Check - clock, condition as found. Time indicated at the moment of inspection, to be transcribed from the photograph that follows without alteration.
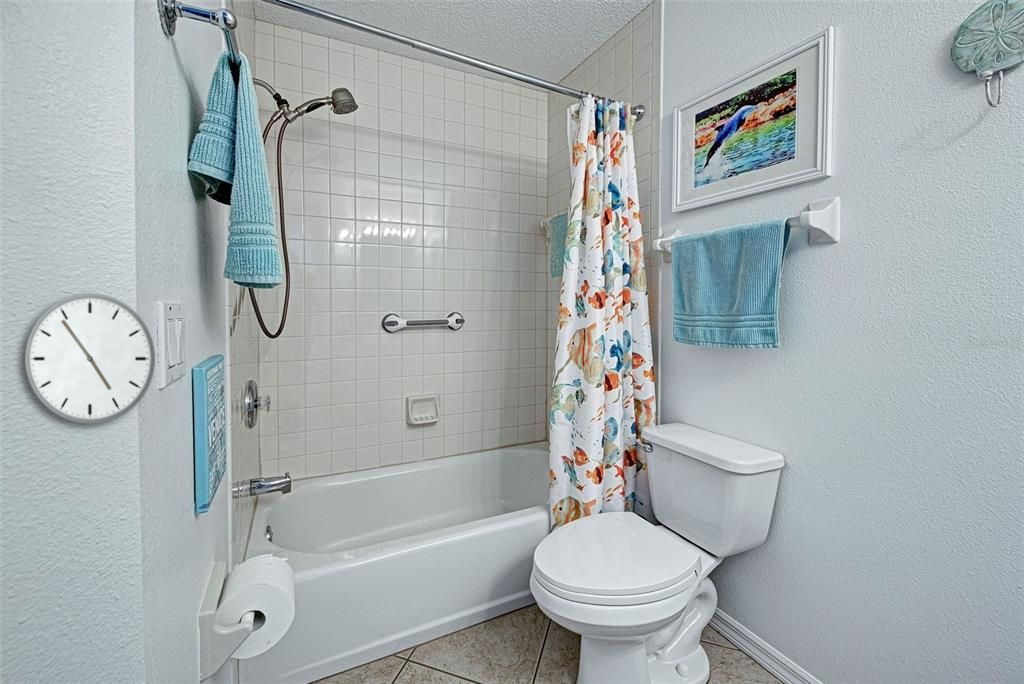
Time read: 4:54
